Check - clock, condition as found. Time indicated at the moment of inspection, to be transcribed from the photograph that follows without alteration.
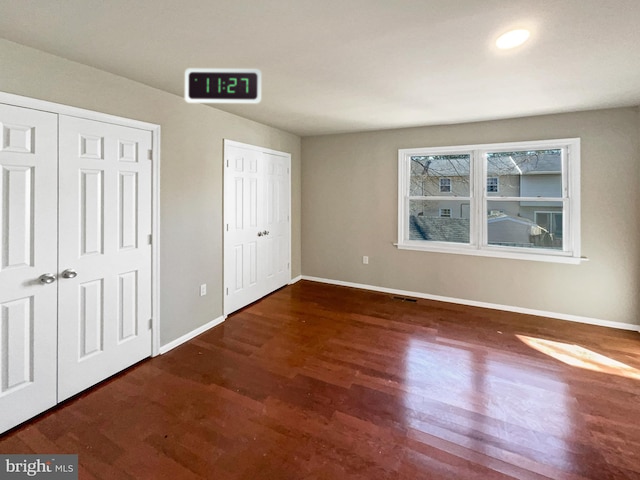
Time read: 11:27
